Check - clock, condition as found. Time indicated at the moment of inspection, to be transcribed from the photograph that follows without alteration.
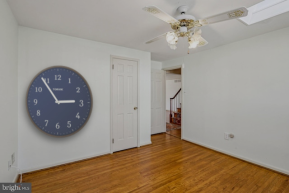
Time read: 2:54
